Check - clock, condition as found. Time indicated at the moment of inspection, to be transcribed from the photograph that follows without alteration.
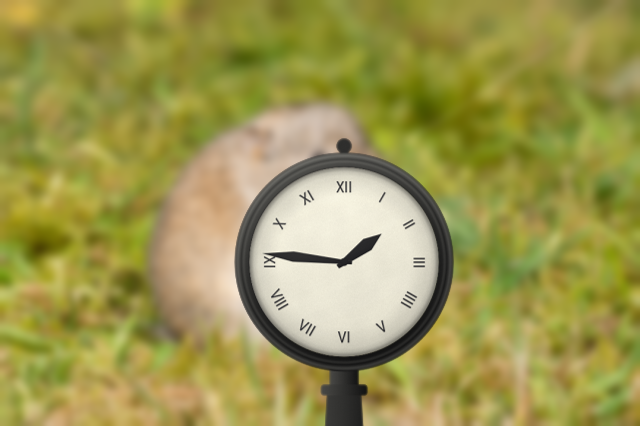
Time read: 1:46
